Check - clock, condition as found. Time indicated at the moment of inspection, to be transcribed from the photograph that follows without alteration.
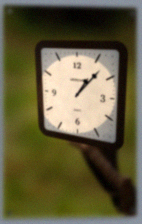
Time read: 1:07
